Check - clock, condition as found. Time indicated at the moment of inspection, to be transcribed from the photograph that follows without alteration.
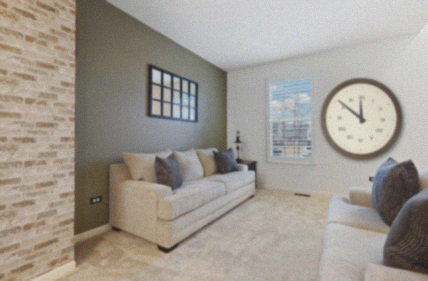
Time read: 11:51
